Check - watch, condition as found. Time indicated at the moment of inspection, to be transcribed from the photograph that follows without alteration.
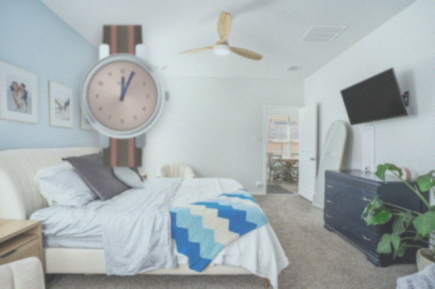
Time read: 12:04
